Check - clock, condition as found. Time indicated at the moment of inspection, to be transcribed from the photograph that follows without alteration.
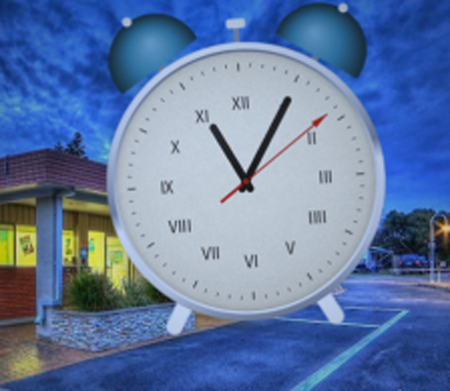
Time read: 11:05:09
